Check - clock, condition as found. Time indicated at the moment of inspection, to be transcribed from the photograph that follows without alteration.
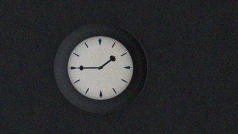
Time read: 1:45
